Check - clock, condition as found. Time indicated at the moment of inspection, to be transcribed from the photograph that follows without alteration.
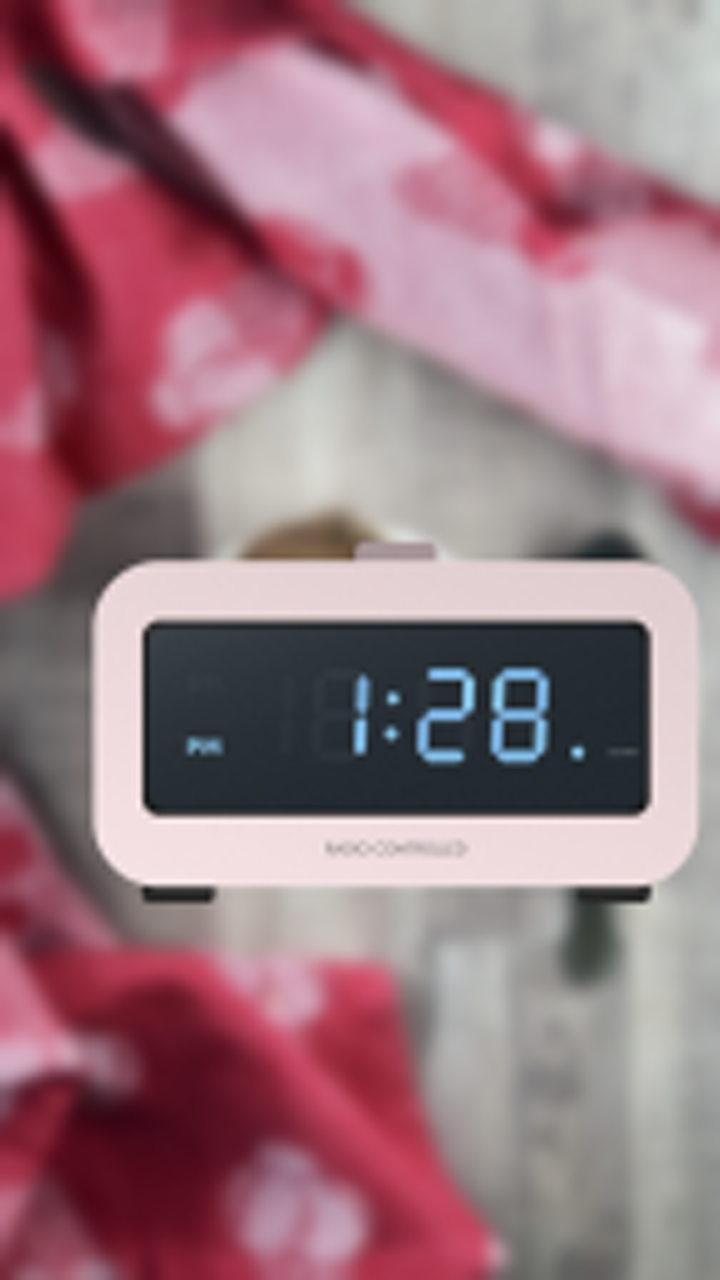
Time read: 1:28
